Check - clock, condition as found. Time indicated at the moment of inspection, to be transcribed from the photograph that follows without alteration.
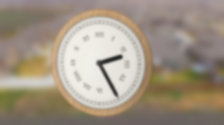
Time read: 2:25
